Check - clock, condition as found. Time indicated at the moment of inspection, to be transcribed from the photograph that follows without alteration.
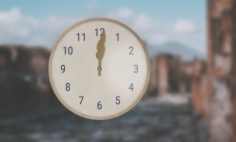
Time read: 12:01
